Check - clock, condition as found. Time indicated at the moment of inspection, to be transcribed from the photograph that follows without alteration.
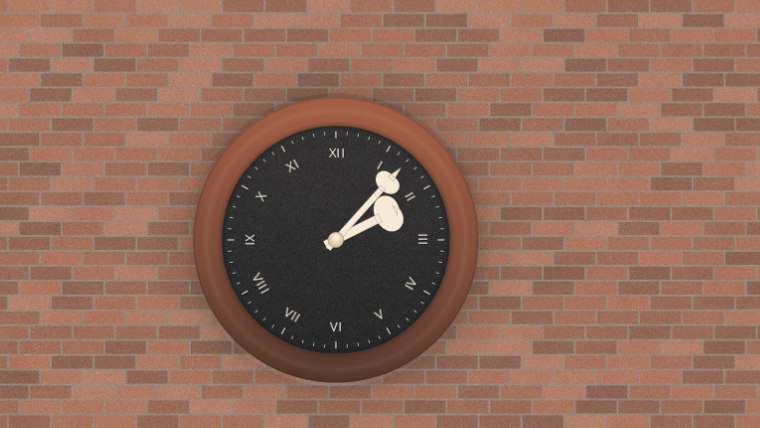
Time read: 2:07
